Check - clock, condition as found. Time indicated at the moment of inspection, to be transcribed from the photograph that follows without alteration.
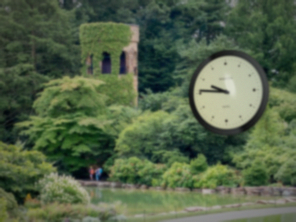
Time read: 9:46
